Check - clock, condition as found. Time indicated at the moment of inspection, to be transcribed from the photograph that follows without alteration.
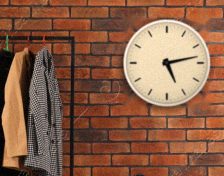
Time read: 5:13
